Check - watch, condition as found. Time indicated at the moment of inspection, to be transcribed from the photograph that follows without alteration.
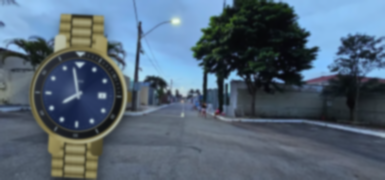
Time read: 7:58
